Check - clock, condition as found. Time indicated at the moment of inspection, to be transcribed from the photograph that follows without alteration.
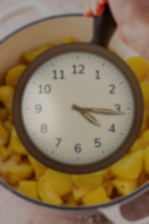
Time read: 4:16
